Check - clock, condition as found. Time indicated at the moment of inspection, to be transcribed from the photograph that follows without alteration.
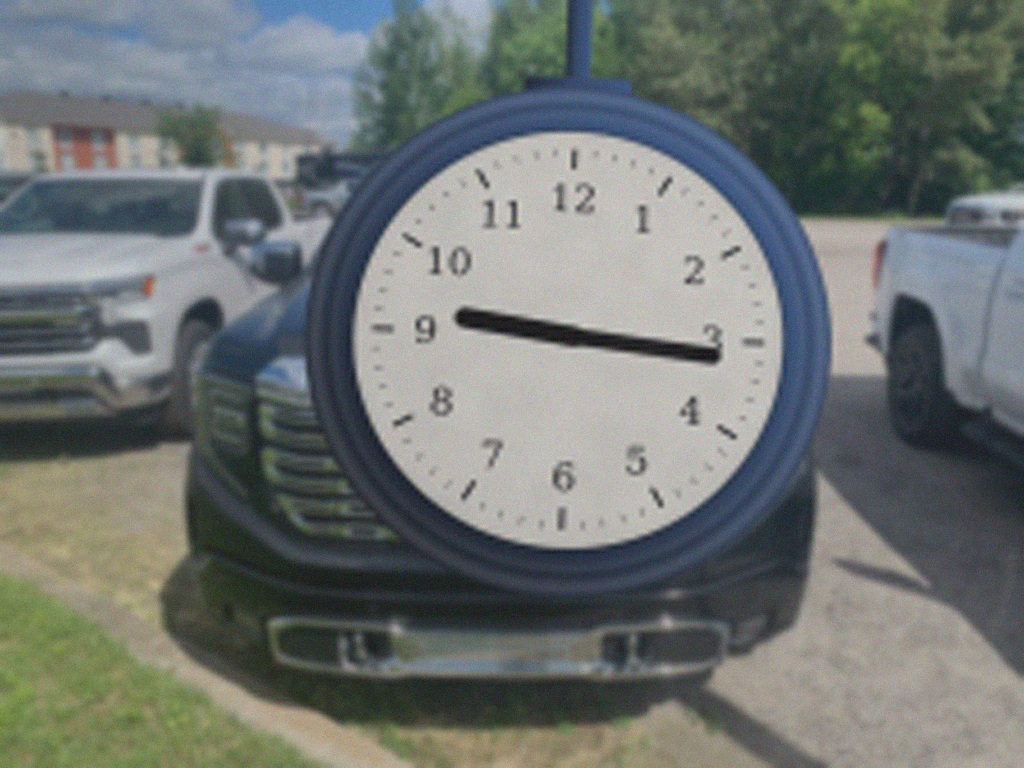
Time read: 9:16
